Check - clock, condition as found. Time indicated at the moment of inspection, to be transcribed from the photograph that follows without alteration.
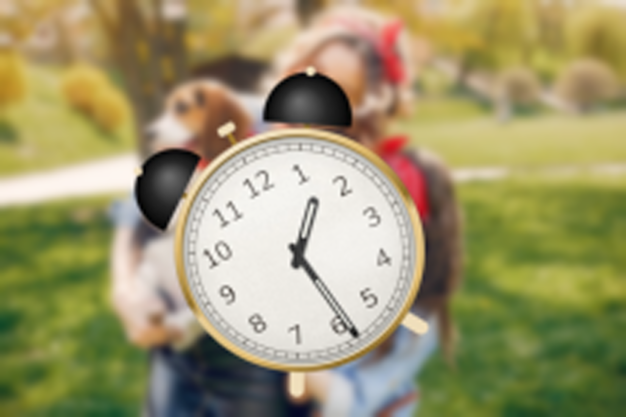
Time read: 1:29
